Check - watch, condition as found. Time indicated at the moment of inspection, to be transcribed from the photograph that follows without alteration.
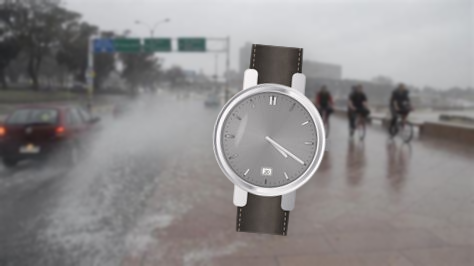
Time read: 4:20
